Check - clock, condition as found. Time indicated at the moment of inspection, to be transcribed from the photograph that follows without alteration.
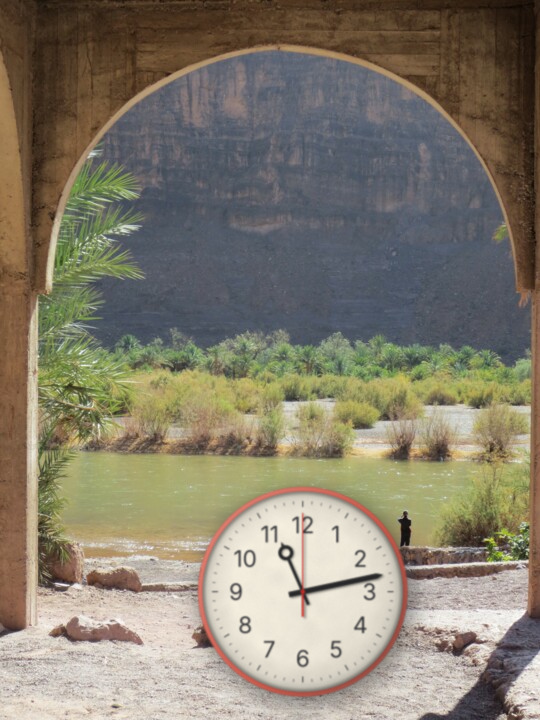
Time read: 11:13:00
